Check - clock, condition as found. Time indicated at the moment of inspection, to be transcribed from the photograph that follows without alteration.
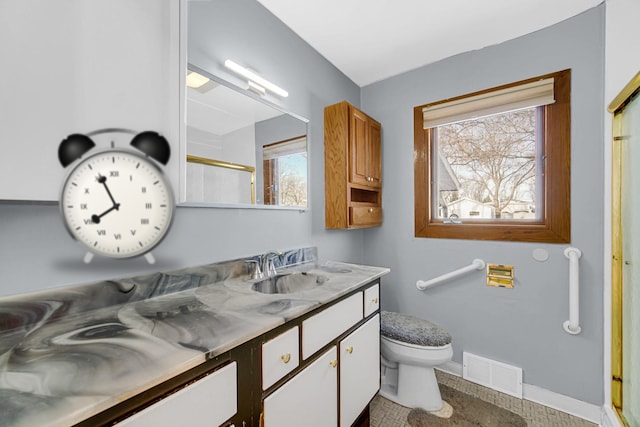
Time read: 7:56
